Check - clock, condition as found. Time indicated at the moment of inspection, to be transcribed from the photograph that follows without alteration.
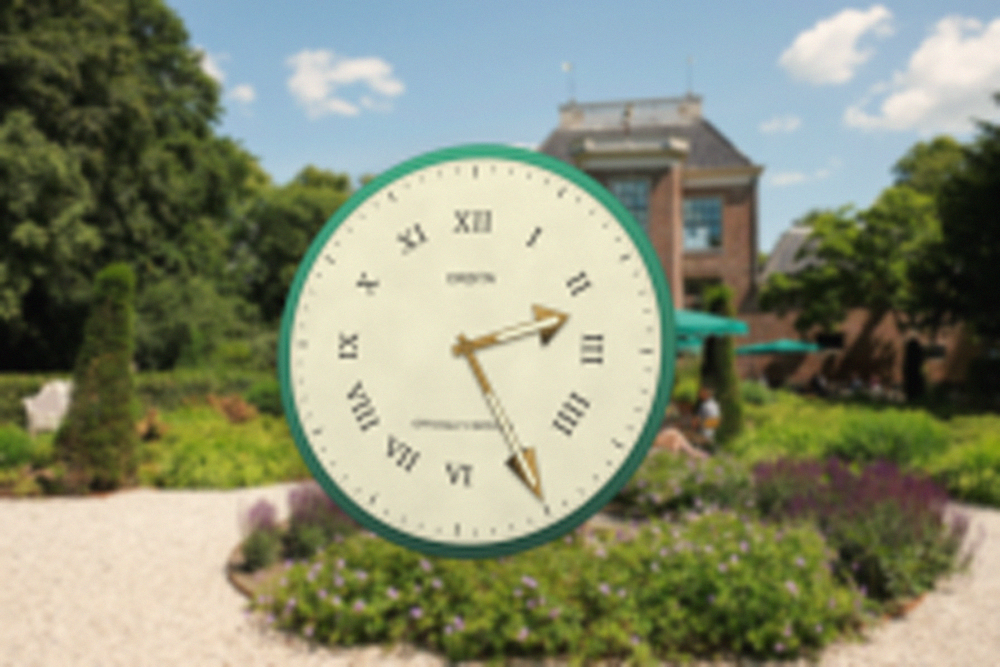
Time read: 2:25
